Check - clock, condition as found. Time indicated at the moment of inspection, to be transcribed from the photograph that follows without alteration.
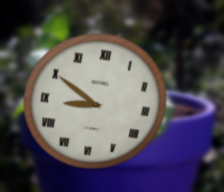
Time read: 8:50
